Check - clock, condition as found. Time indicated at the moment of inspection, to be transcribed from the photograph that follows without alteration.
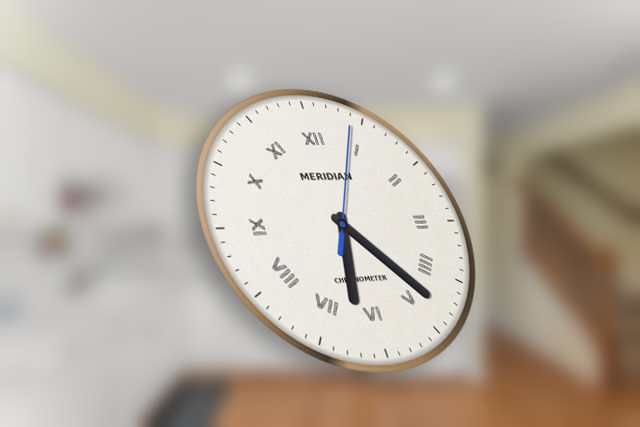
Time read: 6:23:04
